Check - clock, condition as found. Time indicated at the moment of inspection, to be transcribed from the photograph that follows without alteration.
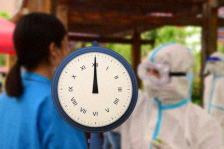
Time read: 12:00
